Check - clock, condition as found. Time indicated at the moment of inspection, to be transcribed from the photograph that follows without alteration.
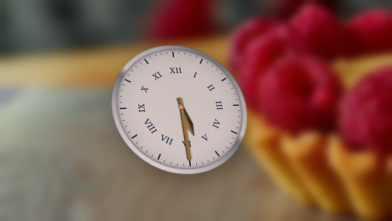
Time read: 5:30
